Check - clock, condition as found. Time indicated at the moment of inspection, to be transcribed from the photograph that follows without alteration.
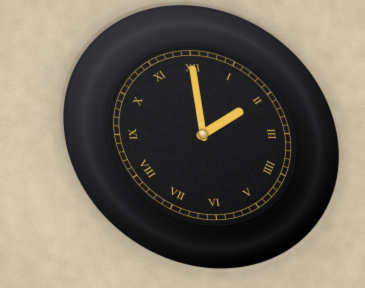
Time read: 2:00
